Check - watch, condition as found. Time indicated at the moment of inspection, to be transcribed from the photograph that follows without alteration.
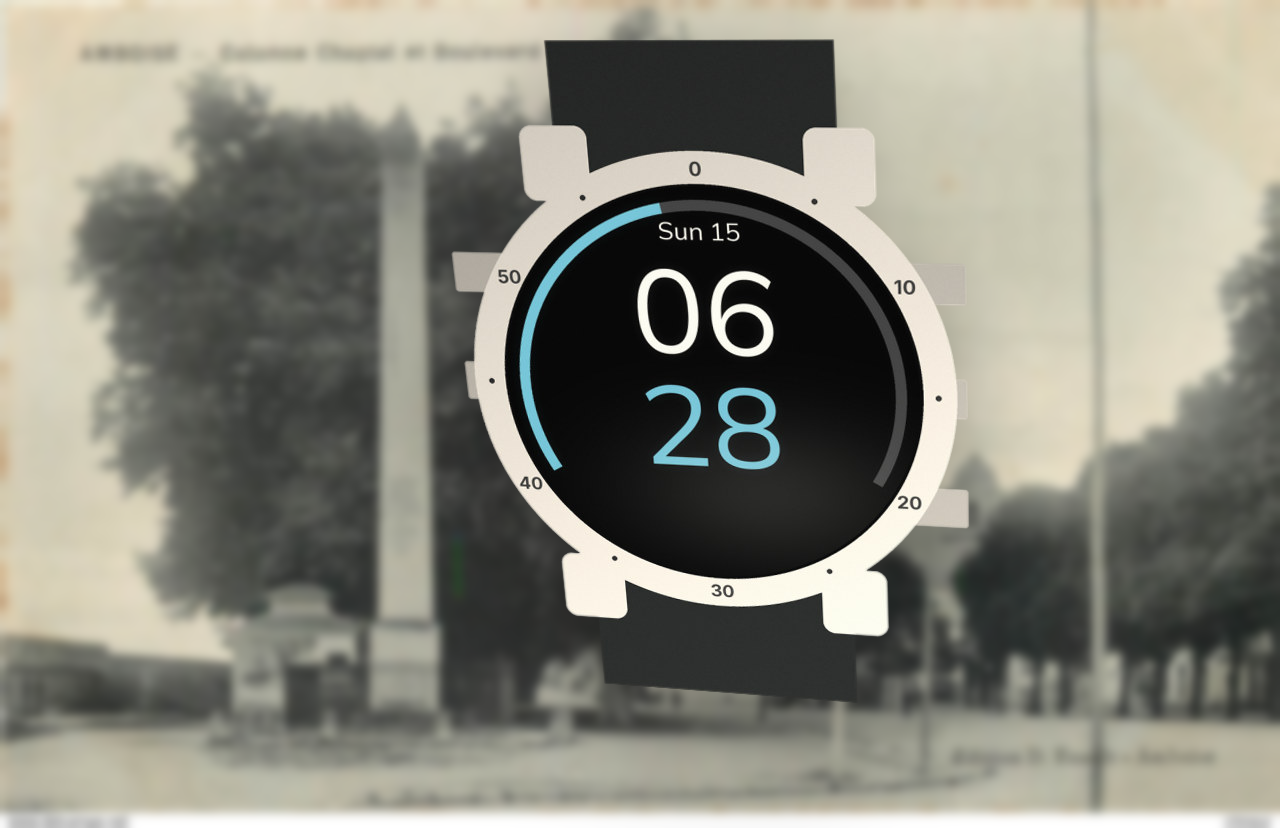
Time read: 6:28
